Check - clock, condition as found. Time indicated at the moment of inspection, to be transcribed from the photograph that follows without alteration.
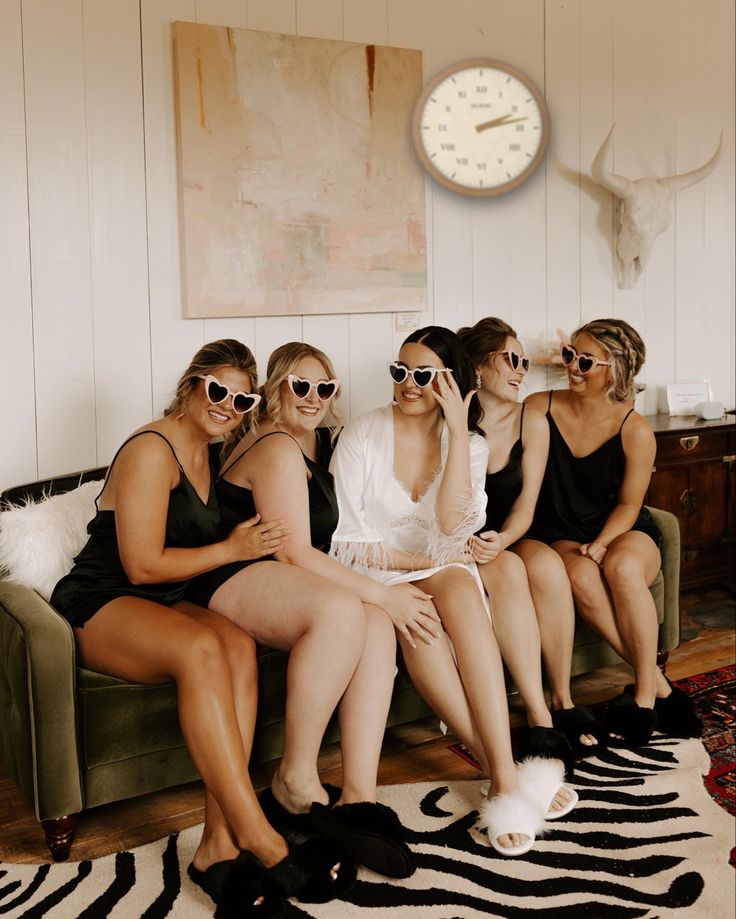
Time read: 2:13
